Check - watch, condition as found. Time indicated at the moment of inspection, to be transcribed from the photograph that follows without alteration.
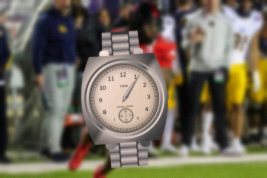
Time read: 1:06
